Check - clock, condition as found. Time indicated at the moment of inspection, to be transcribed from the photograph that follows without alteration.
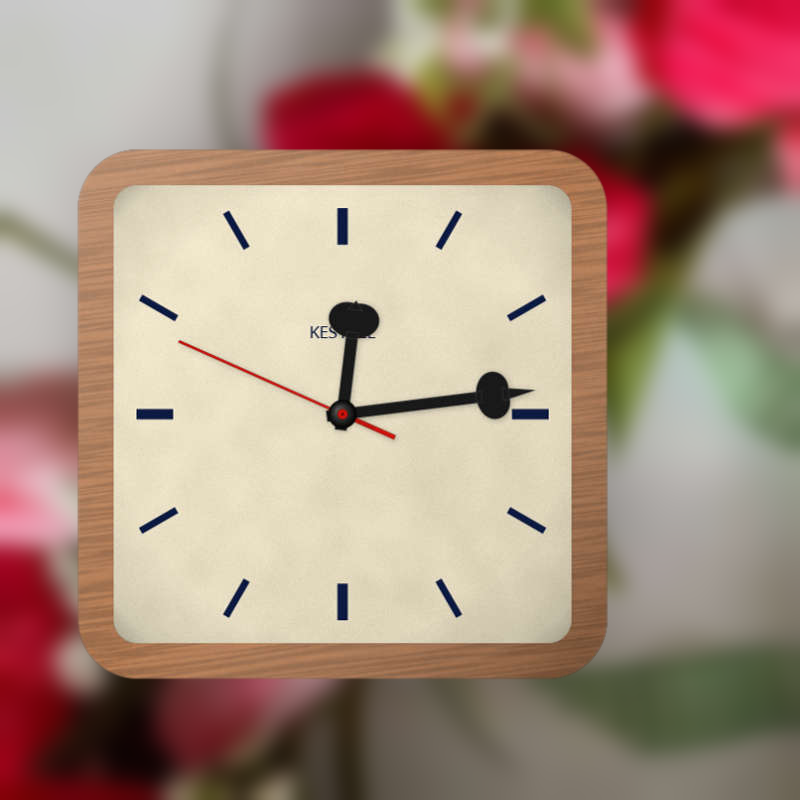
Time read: 12:13:49
